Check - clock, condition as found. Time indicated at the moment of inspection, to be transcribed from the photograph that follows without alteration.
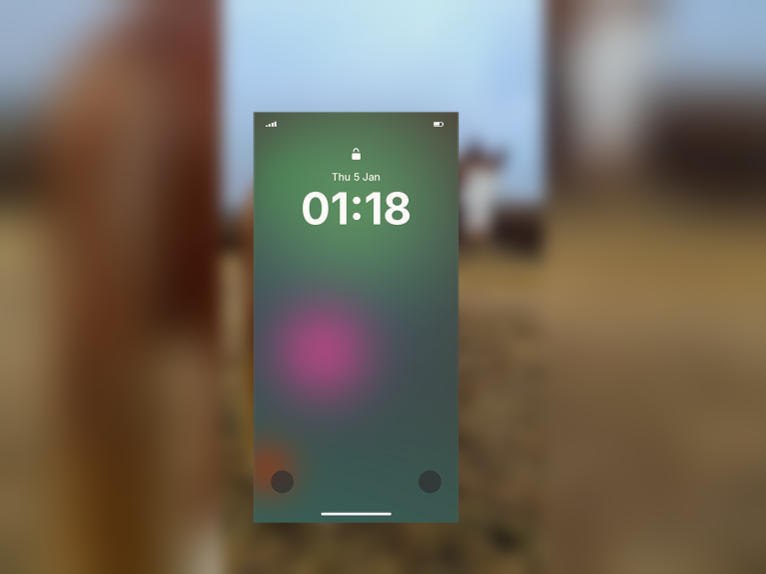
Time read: 1:18
